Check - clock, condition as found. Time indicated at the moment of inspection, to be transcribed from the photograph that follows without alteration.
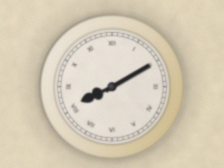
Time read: 8:10
